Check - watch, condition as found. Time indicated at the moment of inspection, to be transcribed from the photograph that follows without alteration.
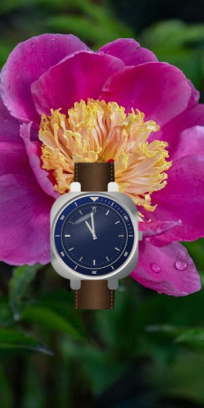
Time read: 10:59
